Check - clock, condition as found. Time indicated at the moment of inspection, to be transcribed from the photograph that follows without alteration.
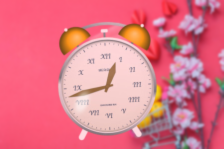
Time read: 12:43
